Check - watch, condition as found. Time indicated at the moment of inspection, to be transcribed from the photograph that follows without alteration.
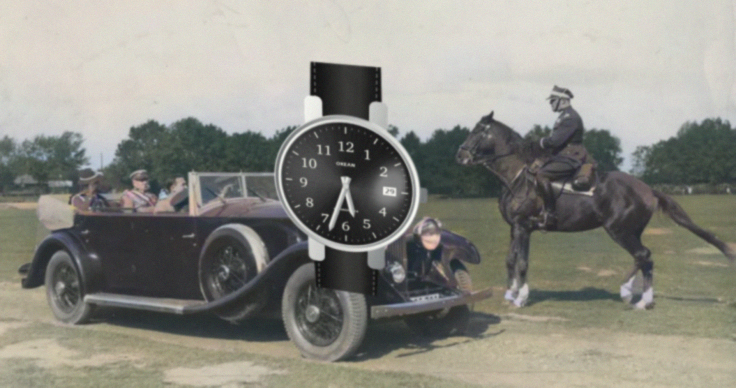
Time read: 5:33
